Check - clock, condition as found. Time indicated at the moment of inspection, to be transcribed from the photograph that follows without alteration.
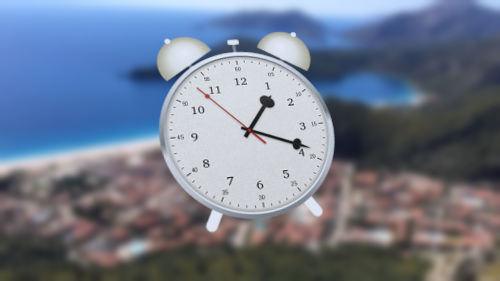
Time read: 1:18:53
